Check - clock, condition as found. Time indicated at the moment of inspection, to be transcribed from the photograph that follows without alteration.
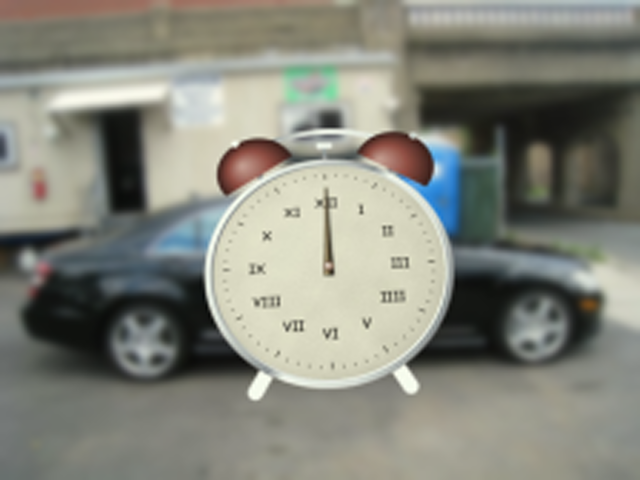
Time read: 12:00
